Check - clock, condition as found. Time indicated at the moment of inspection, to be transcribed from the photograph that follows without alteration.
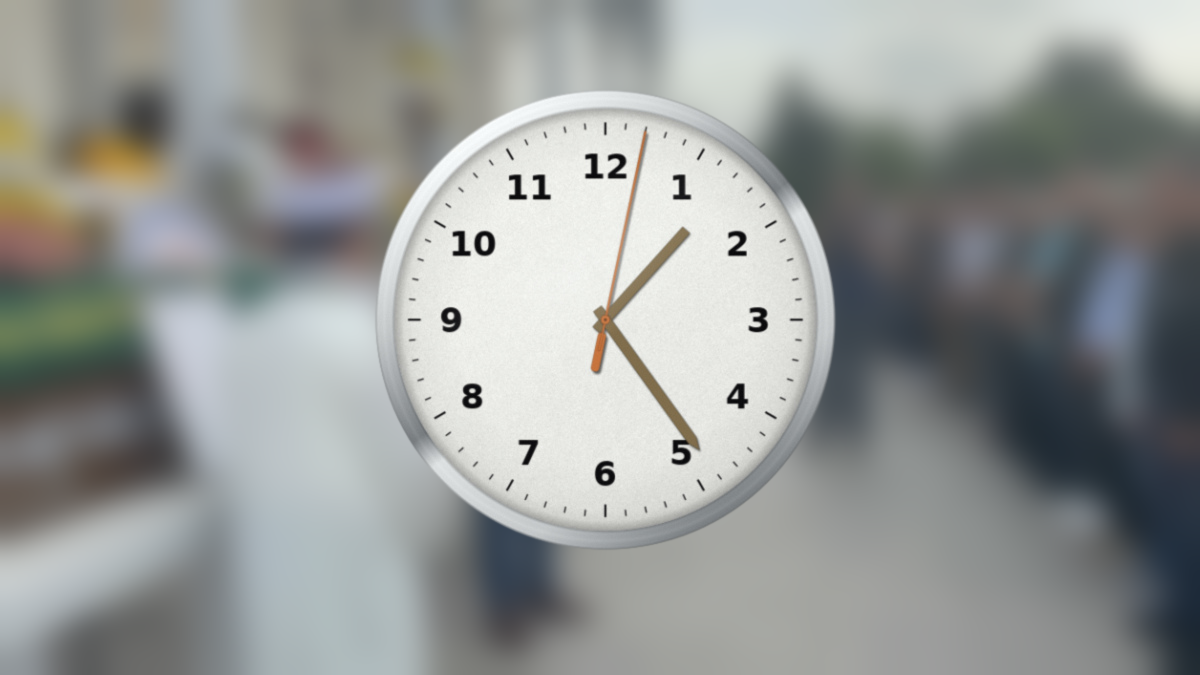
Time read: 1:24:02
